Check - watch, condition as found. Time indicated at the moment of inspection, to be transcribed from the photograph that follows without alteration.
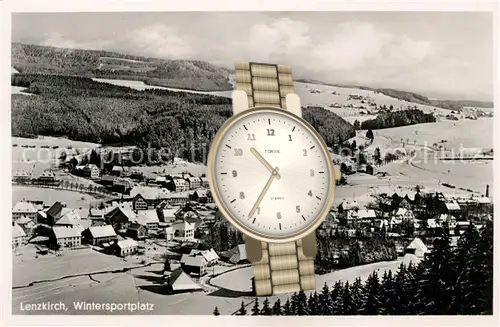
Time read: 10:36
